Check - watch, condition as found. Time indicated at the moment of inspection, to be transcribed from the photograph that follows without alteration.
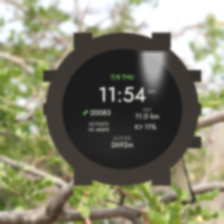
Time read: 11:54
